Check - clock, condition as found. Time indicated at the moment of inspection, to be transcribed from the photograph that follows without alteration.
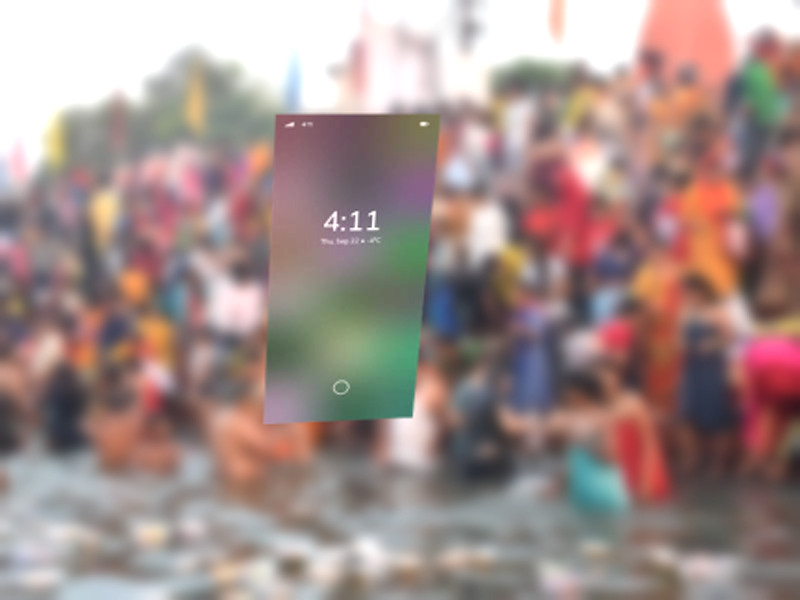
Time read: 4:11
